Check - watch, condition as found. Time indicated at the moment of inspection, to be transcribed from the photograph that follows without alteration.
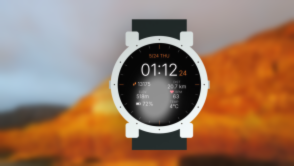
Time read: 1:12
